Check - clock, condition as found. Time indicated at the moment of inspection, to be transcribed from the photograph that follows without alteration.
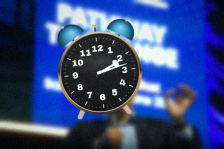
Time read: 2:13
